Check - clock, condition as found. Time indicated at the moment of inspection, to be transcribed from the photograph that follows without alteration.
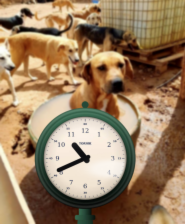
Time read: 10:41
